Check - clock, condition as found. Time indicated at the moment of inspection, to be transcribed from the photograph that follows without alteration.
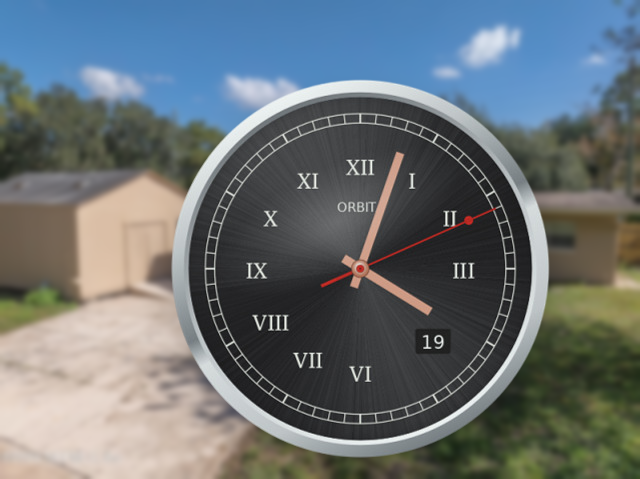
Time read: 4:03:11
